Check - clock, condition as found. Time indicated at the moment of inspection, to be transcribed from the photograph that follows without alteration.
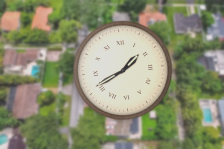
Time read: 1:41
